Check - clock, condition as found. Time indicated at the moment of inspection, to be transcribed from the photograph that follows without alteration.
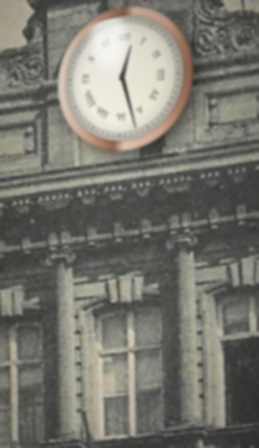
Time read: 12:27
